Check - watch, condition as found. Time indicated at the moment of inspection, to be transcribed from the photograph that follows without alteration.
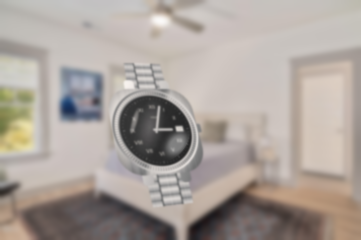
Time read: 3:03
